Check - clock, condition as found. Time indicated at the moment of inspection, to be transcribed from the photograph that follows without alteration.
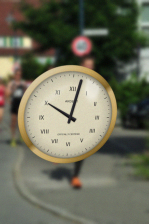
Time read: 10:02
